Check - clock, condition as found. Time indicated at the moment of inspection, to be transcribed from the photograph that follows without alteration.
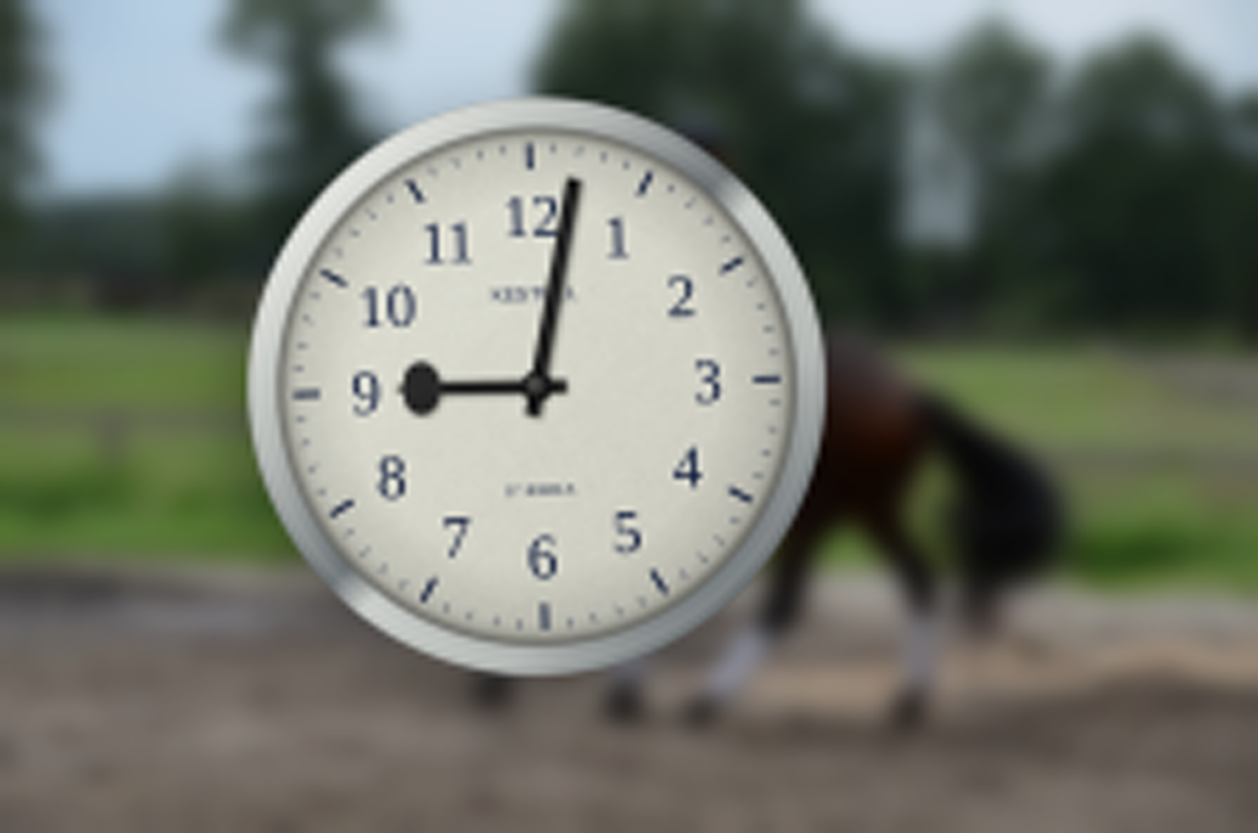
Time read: 9:02
